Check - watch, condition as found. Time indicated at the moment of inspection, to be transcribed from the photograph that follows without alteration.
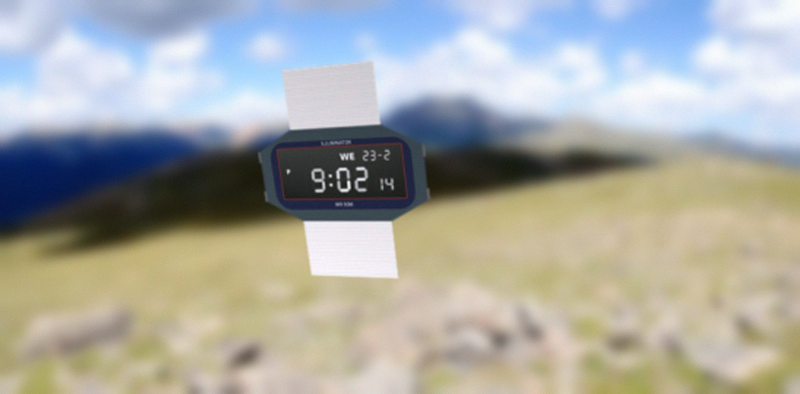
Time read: 9:02:14
